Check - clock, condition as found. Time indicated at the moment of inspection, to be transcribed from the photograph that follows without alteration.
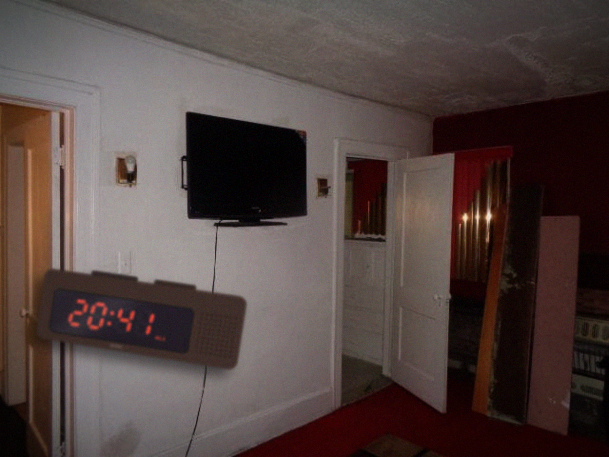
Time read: 20:41
